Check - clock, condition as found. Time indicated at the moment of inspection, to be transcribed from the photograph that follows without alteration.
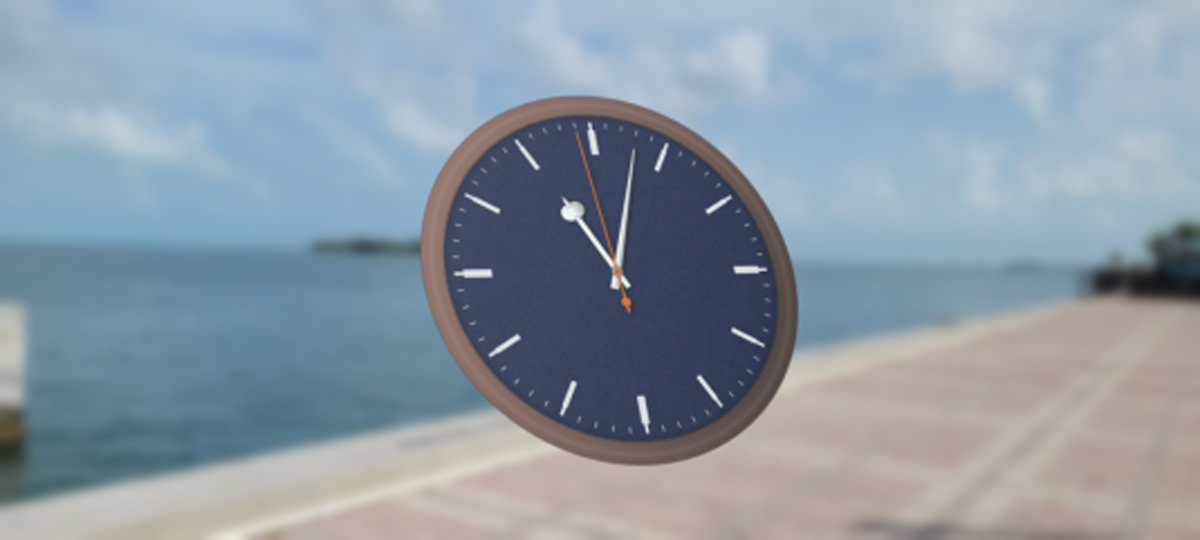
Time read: 11:02:59
